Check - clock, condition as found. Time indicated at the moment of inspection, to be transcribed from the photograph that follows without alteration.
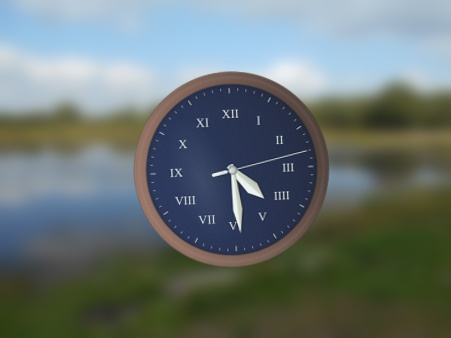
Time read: 4:29:13
